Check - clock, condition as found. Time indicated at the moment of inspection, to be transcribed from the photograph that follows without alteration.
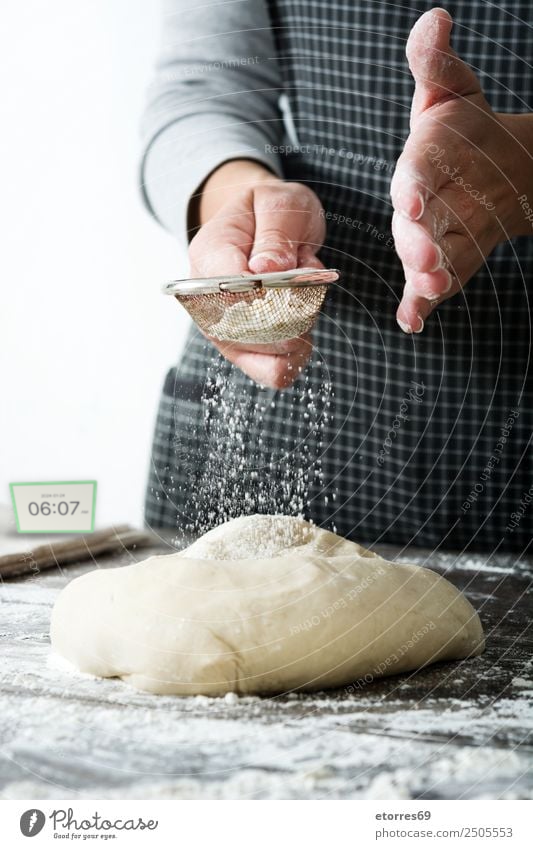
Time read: 6:07
